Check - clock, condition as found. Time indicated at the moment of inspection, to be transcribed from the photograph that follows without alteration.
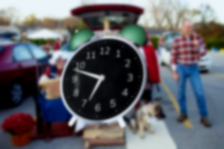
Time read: 6:48
